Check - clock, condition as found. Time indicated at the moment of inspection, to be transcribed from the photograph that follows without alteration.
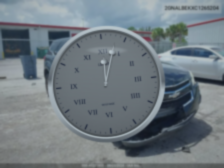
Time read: 12:03
